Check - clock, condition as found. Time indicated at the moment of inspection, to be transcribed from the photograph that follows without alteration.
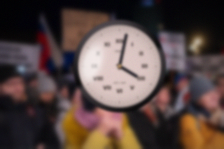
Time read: 4:02
